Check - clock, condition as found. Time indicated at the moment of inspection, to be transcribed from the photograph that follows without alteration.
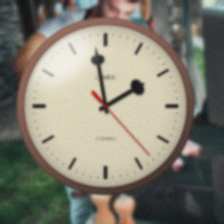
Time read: 1:58:23
